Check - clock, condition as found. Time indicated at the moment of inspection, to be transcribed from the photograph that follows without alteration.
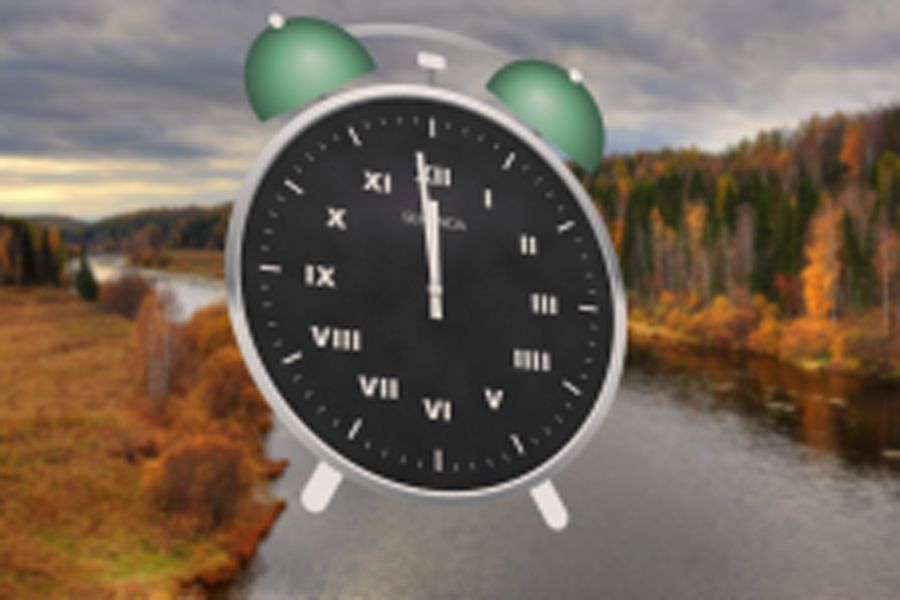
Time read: 11:59
